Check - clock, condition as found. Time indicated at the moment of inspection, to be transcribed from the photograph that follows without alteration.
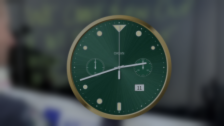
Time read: 2:42
